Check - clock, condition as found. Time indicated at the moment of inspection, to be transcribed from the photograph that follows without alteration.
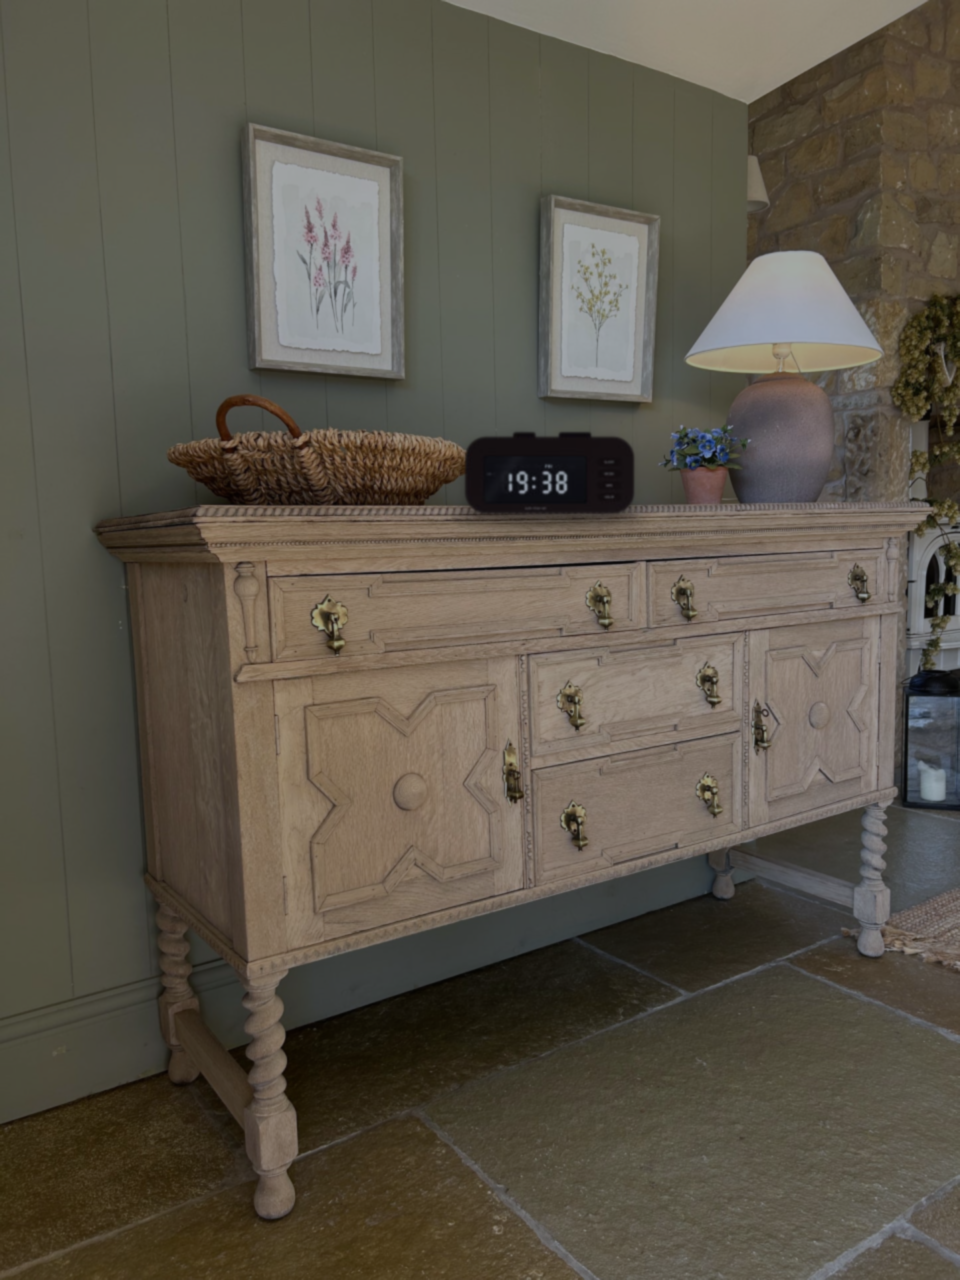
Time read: 19:38
